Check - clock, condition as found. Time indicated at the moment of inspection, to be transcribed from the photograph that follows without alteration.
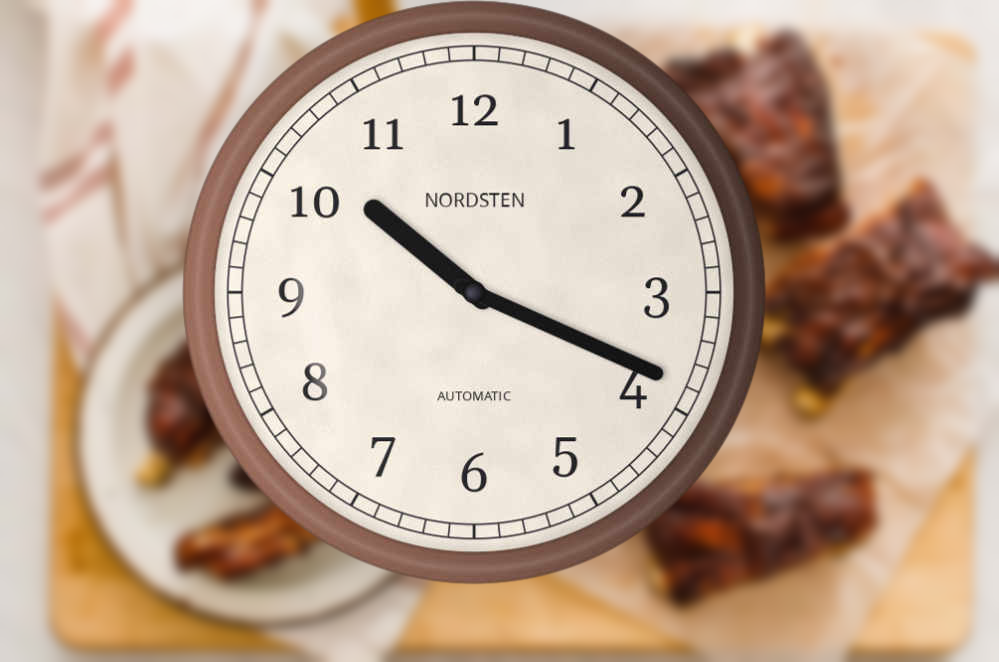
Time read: 10:19
